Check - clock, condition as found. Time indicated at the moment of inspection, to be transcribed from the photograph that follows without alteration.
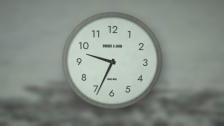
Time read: 9:34
